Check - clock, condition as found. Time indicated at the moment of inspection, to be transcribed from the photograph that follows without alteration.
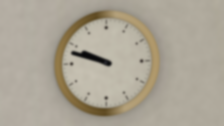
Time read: 9:48
